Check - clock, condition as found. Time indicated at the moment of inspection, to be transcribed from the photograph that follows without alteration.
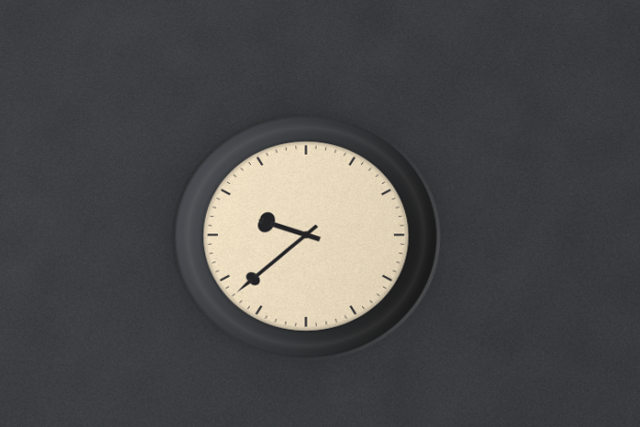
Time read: 9:38
